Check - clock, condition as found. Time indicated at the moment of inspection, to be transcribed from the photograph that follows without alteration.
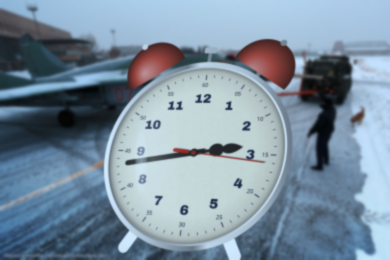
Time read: 2:43:16
